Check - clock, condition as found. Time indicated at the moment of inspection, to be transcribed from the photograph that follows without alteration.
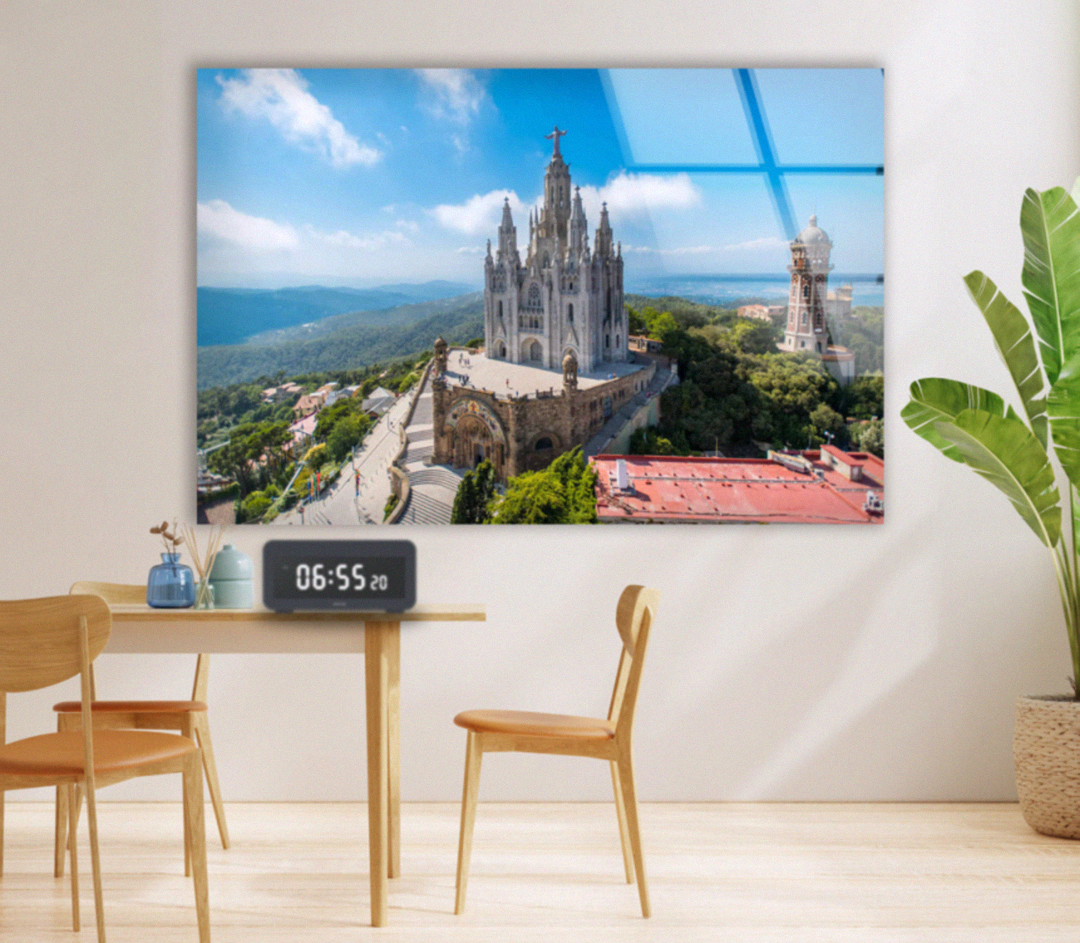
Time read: 6:55:20
